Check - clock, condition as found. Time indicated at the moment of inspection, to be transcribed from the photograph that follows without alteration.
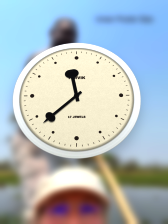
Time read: 11:38
